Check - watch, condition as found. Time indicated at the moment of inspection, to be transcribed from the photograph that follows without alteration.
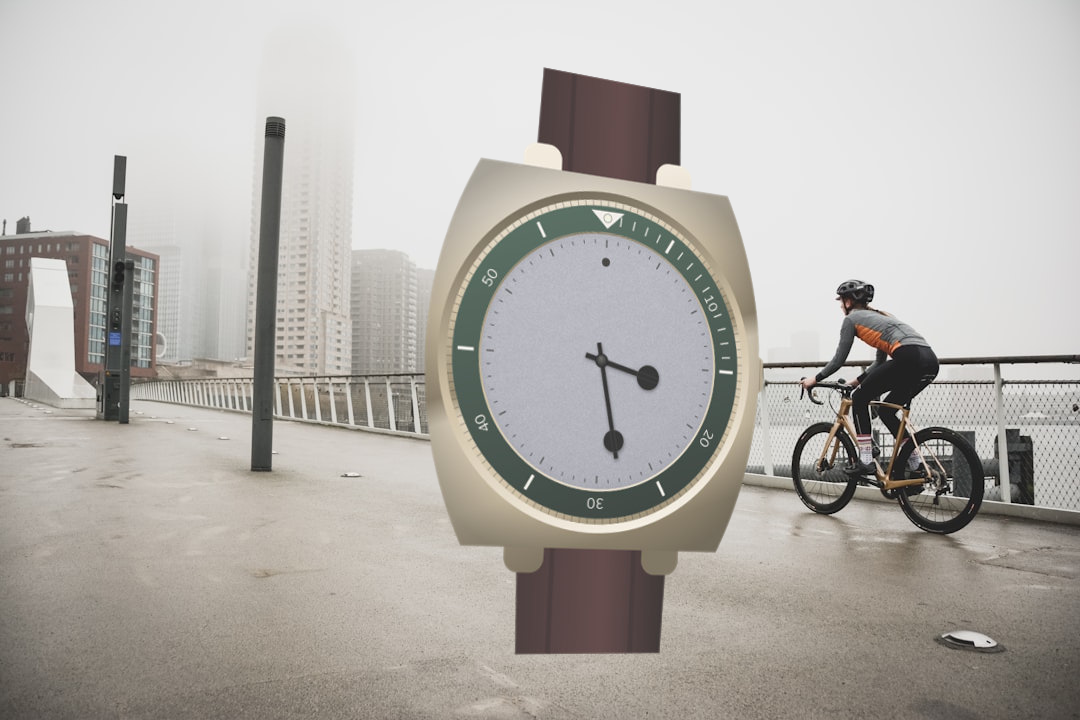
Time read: 3:28
